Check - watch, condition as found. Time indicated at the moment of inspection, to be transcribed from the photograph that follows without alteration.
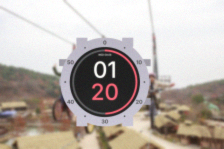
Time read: 1:20
